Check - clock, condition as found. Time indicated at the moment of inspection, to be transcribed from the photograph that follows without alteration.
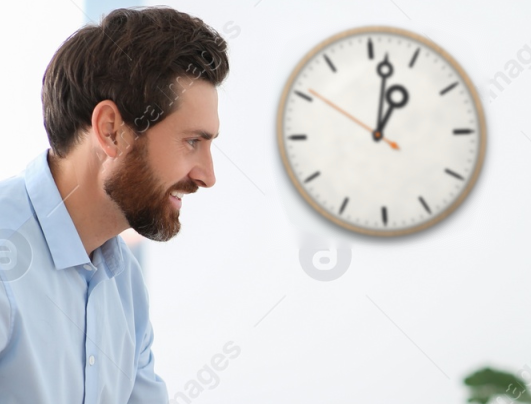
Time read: 1:01:51
